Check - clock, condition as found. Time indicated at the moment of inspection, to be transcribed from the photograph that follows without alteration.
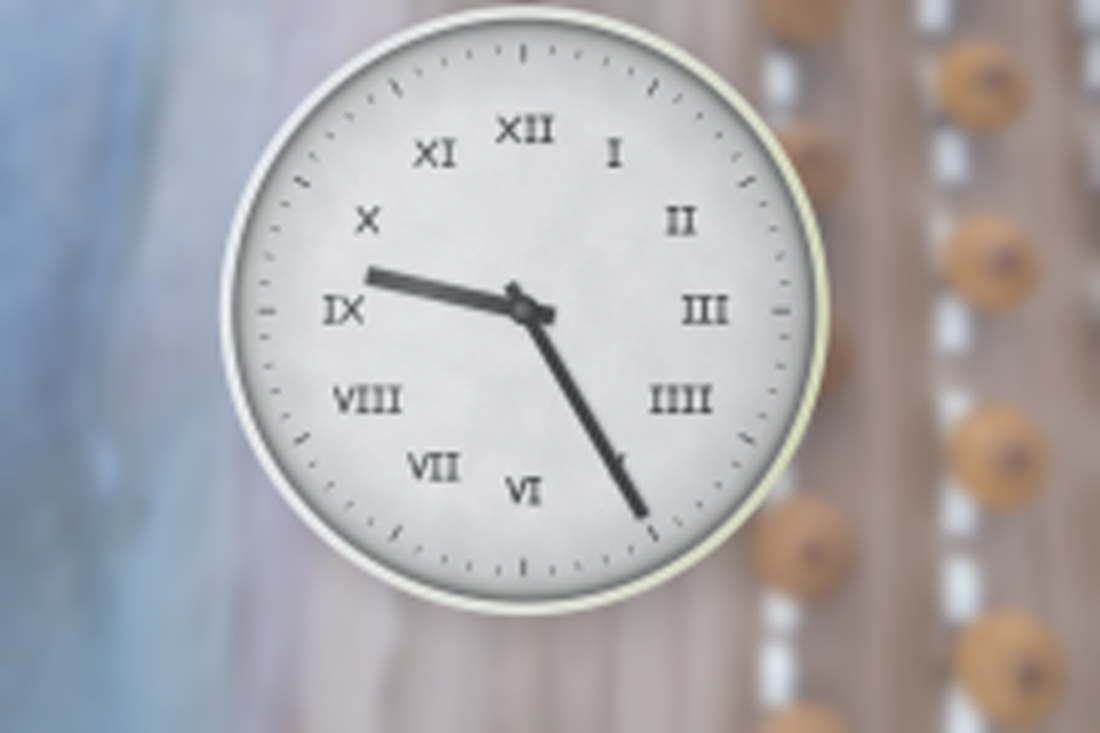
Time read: 9:25
